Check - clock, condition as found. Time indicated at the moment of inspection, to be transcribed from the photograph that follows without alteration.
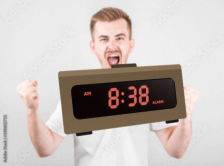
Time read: 8:38
